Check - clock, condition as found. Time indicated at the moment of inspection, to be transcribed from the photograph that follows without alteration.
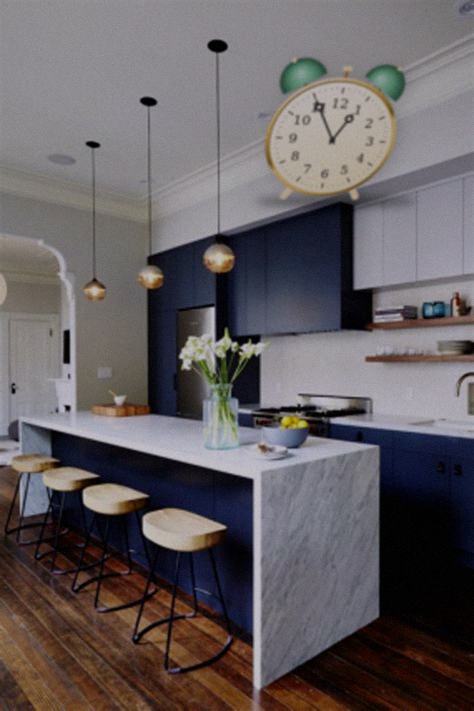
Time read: 12:55
